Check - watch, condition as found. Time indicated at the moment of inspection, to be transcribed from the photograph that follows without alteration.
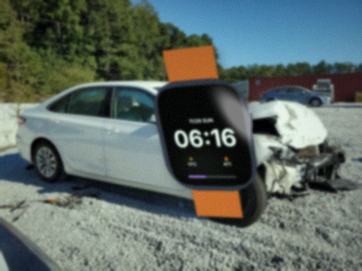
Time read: 6:16
